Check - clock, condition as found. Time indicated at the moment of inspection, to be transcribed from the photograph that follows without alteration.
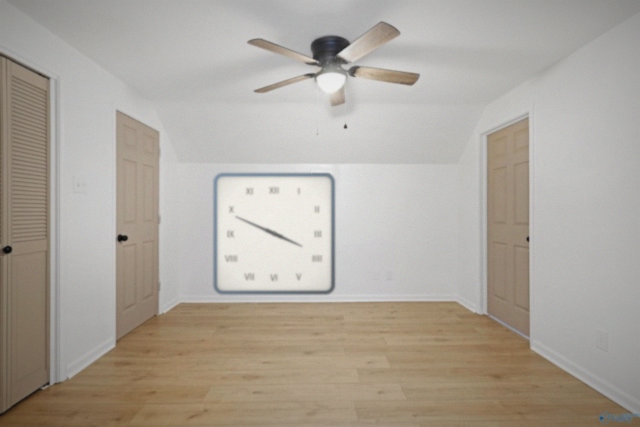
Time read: 3:49
